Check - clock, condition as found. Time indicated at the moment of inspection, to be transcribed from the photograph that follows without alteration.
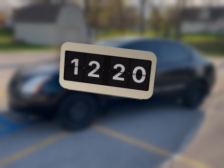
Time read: 12:20
